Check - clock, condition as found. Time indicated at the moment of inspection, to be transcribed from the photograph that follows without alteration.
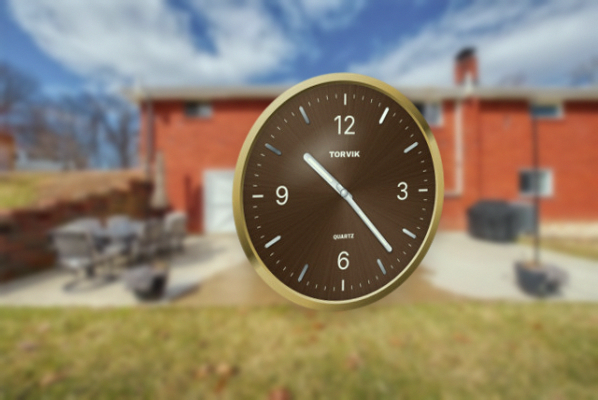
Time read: 10:23
